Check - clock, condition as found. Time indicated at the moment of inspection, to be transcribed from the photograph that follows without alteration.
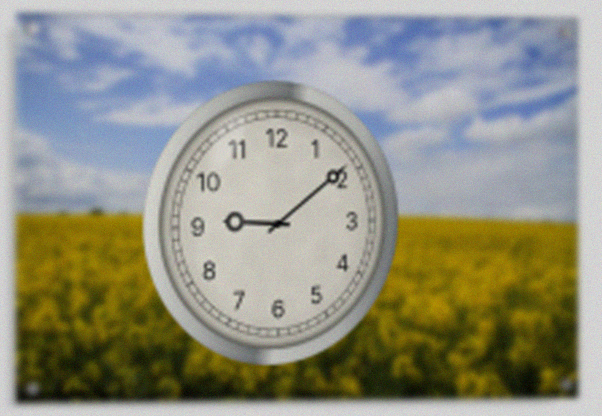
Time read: 9:09
